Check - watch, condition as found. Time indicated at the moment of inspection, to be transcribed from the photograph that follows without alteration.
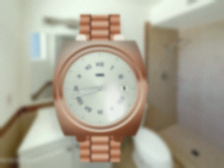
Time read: 8:42
